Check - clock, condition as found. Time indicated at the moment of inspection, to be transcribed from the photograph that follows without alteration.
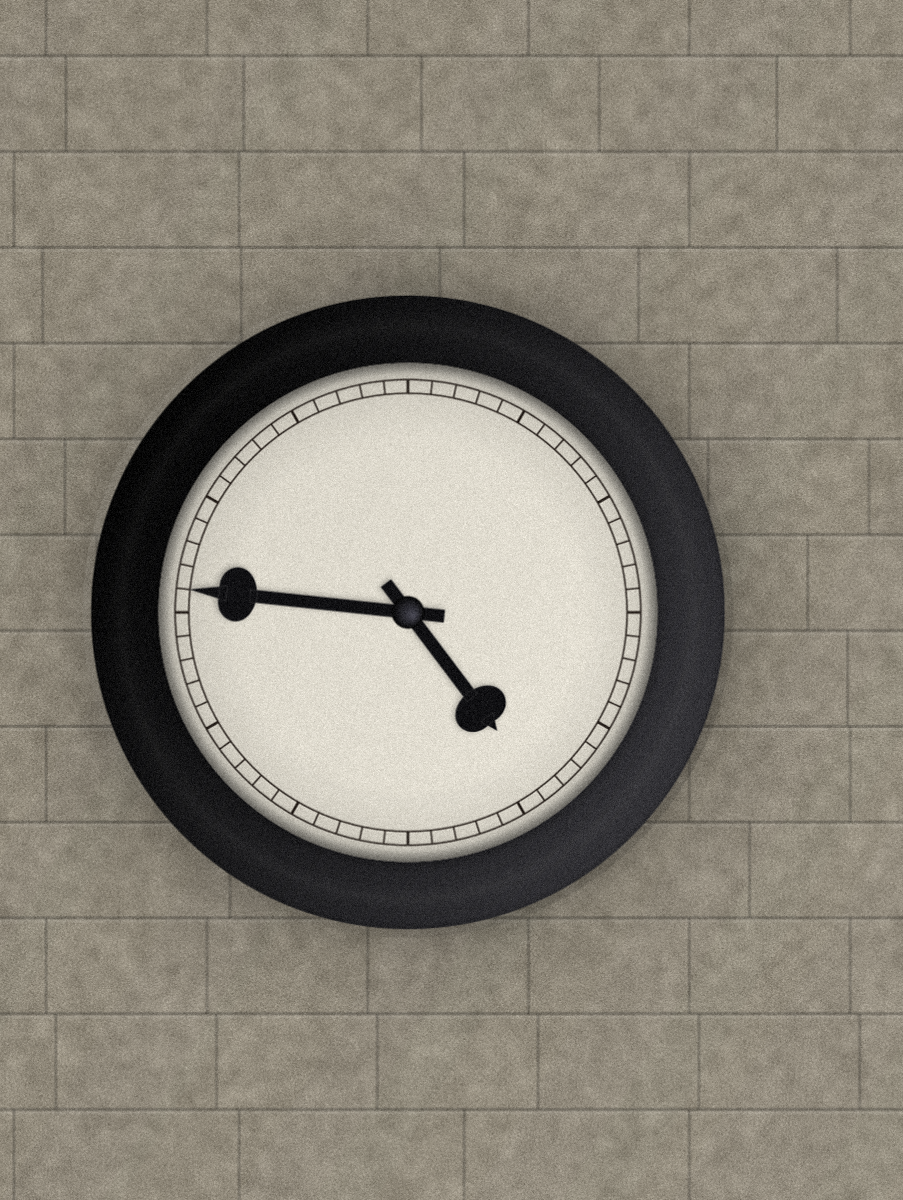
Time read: 4:46
